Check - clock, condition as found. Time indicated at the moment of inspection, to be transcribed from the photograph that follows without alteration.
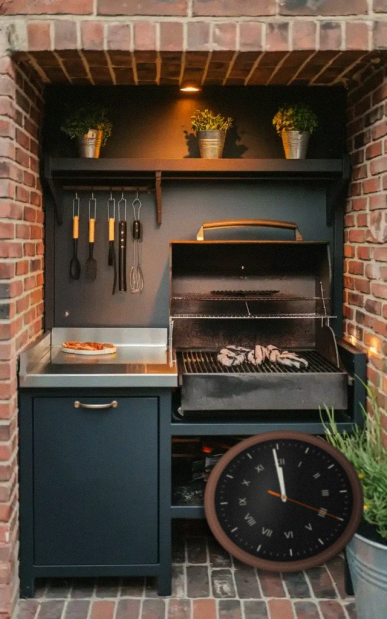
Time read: 11:59:20
